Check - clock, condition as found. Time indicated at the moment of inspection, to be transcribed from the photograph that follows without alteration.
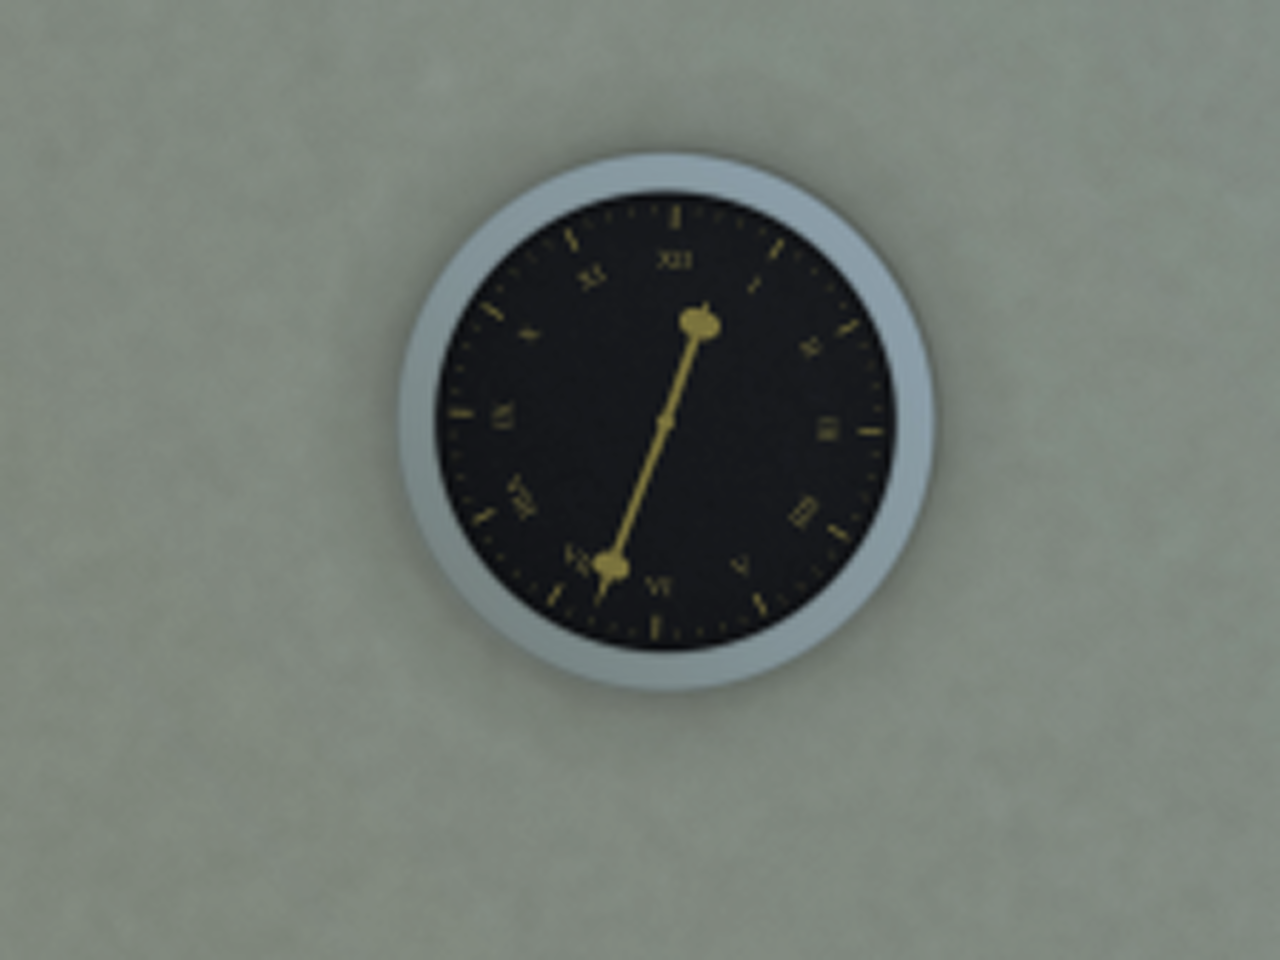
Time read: 12:33
